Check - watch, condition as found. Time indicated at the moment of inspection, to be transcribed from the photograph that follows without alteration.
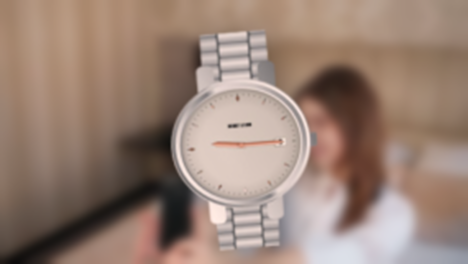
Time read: 9:15
